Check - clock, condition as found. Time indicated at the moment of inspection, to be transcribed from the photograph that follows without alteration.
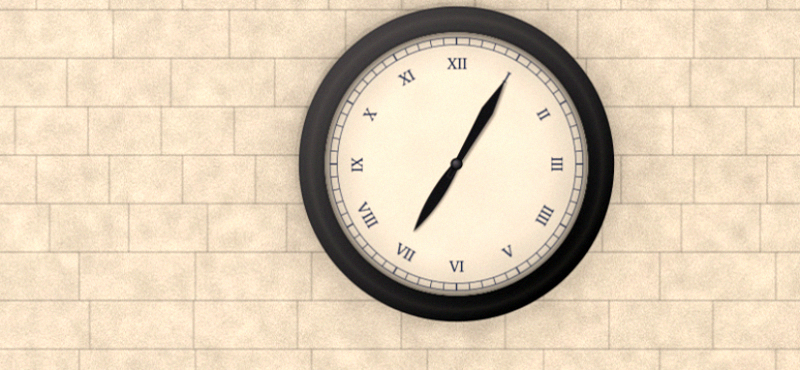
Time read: 7:05
